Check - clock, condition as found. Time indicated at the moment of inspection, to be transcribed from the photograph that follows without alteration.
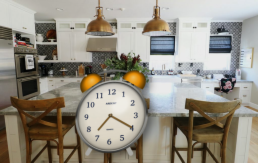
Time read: 7:20
